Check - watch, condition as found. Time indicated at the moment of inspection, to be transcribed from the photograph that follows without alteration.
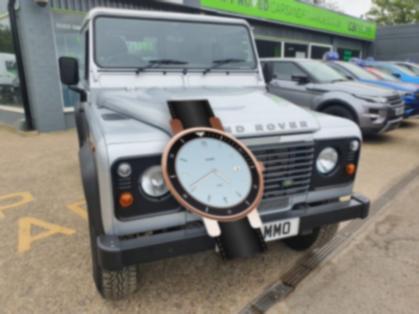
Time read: 4:41
